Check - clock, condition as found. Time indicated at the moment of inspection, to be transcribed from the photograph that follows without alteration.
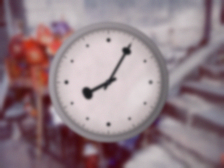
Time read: 8:05
